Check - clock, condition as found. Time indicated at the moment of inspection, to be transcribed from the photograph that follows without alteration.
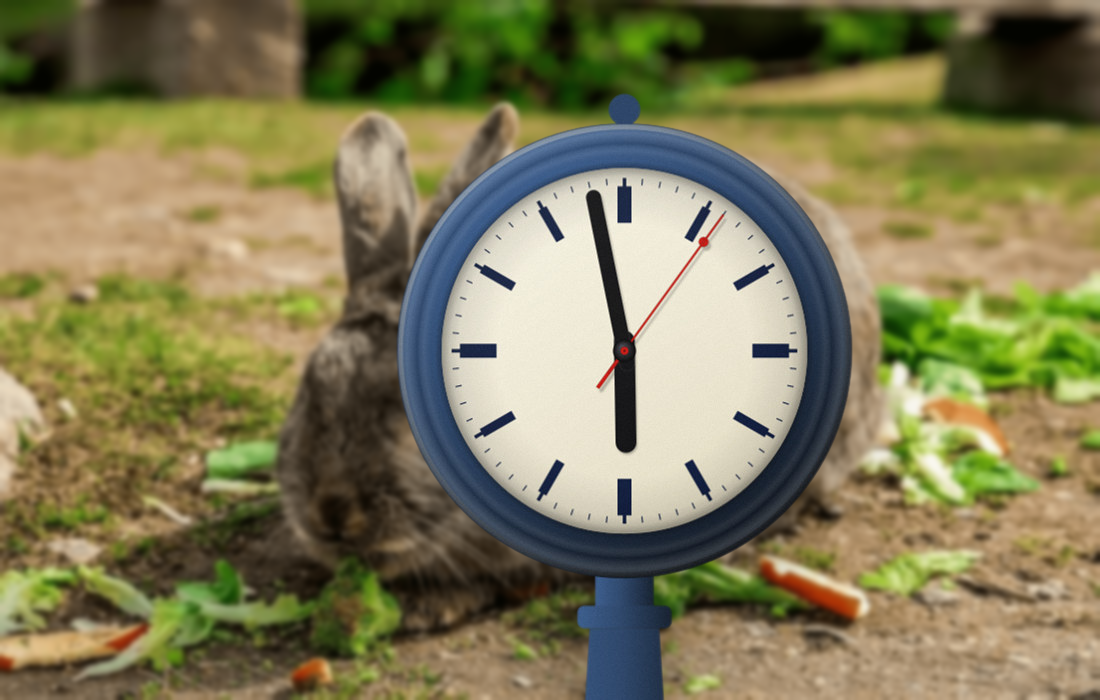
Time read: 5:58:06
